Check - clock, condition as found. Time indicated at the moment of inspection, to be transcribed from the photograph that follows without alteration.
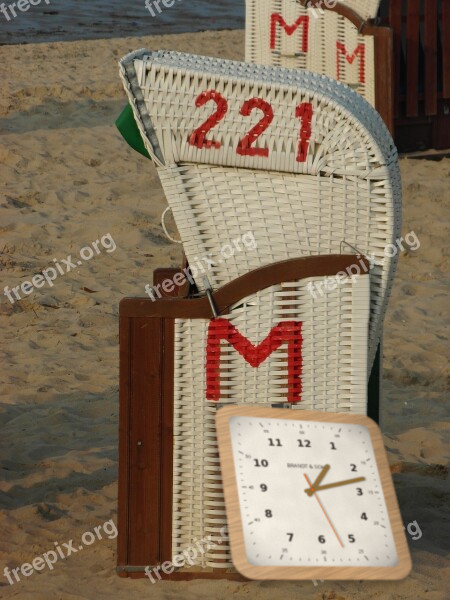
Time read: 1:12:27
